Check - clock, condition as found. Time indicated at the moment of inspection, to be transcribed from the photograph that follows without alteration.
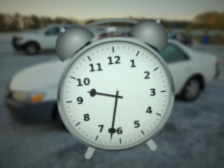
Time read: 9:32
